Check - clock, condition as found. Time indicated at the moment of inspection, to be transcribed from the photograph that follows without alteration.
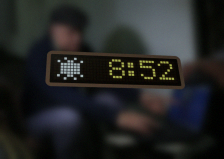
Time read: 8:52
